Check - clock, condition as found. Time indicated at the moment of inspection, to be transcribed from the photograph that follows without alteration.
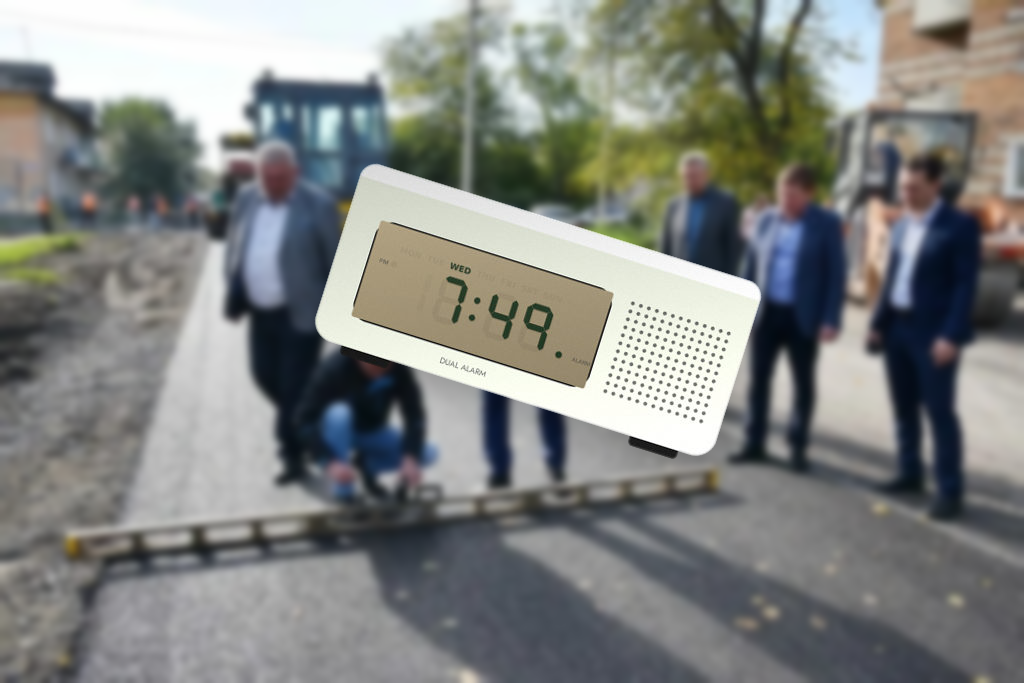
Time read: 7:49
